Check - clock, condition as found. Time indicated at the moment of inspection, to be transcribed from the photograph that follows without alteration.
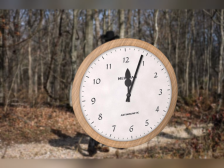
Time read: 12:04
